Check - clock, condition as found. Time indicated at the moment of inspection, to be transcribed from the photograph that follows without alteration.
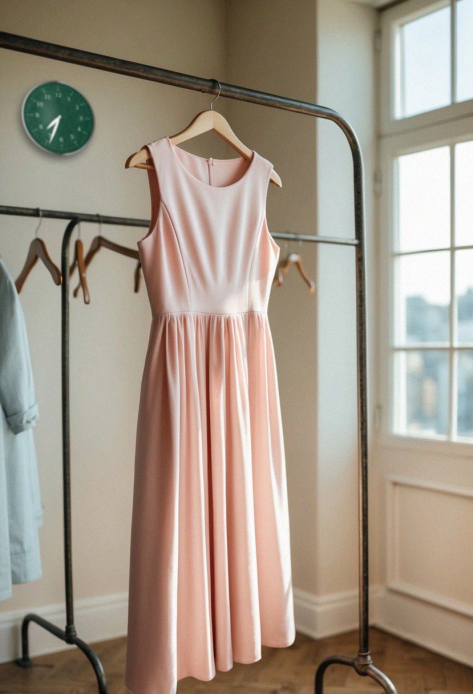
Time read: 7:34
